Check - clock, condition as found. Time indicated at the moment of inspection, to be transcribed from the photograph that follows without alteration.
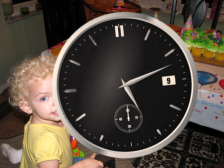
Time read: 5:12
